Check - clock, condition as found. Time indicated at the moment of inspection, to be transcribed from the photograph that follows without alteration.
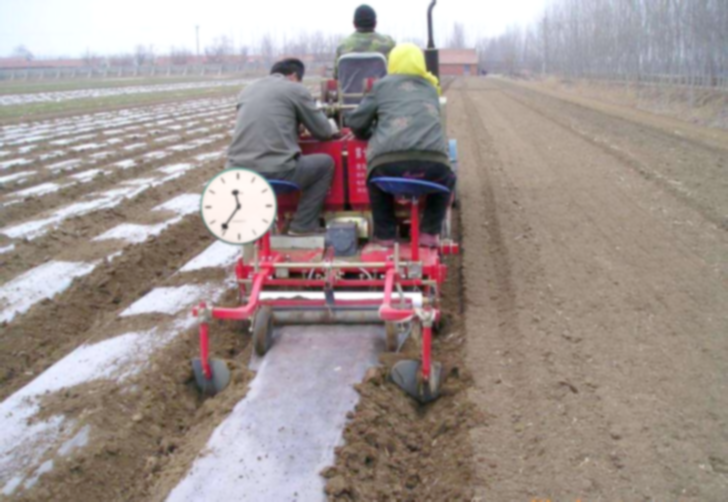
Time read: 11:36
